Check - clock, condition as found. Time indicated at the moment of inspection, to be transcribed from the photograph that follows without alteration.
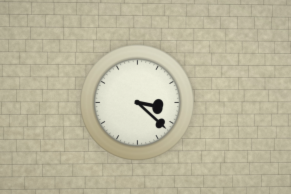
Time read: 3:22
